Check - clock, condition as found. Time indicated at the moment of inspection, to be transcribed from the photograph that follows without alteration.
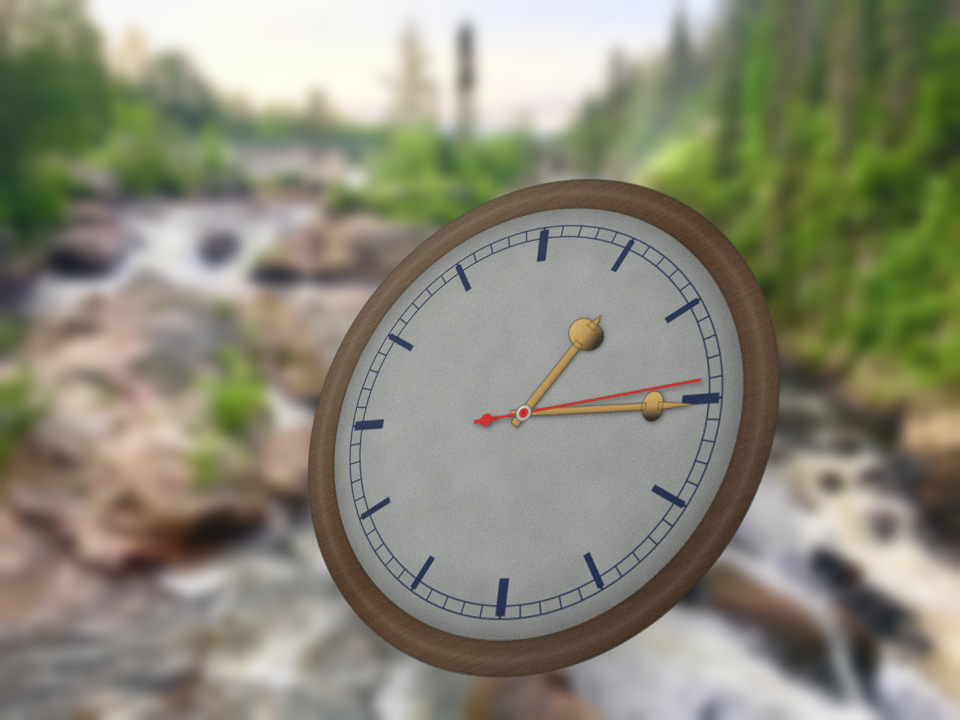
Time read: 1:15:14
